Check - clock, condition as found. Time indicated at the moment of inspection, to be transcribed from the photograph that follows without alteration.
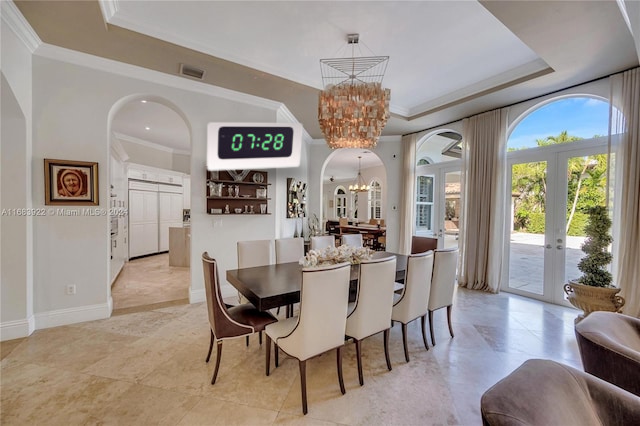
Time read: 7:28
